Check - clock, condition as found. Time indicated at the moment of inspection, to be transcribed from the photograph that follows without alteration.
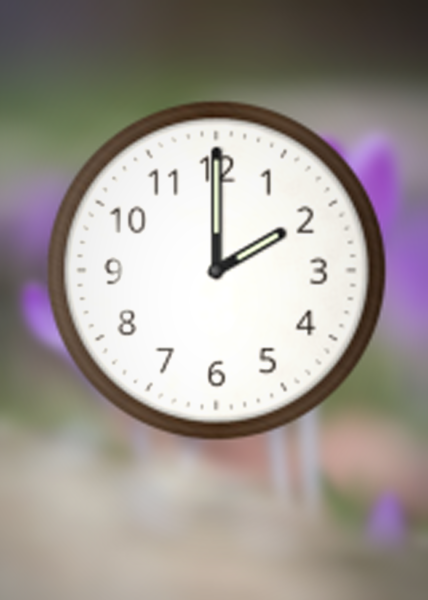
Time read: 2:00
